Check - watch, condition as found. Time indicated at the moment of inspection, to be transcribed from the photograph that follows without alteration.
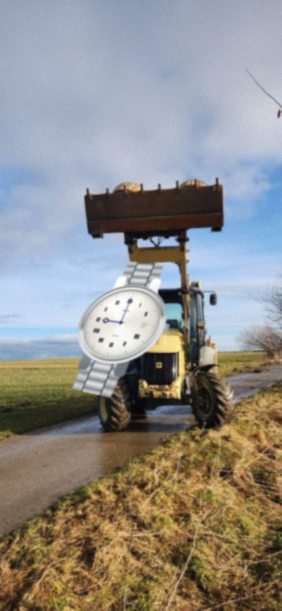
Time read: 9:00
